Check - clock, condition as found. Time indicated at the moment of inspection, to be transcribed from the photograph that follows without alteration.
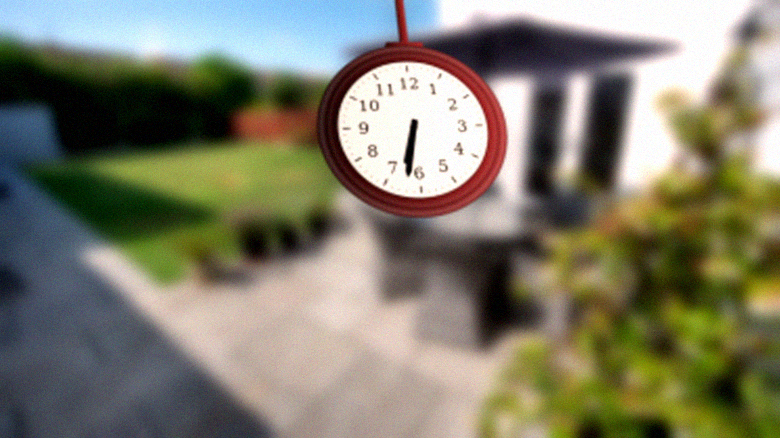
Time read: 6:32
